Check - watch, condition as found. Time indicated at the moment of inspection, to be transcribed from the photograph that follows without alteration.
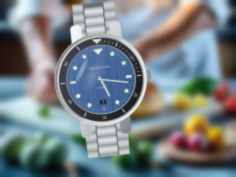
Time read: 5:17
